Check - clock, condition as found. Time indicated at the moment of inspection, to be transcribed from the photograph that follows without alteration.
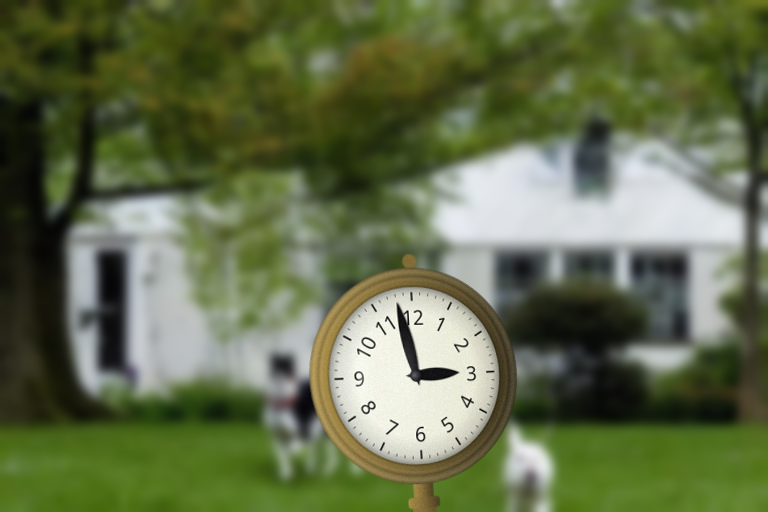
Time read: 2:58
